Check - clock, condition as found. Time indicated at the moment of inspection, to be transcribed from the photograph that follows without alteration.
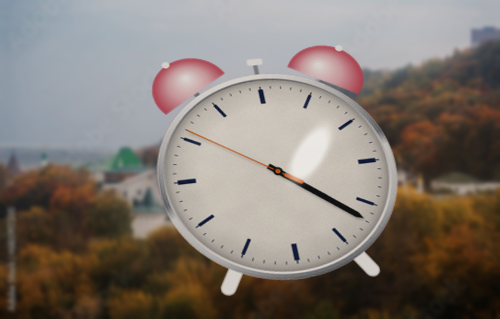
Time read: 4:21:51
